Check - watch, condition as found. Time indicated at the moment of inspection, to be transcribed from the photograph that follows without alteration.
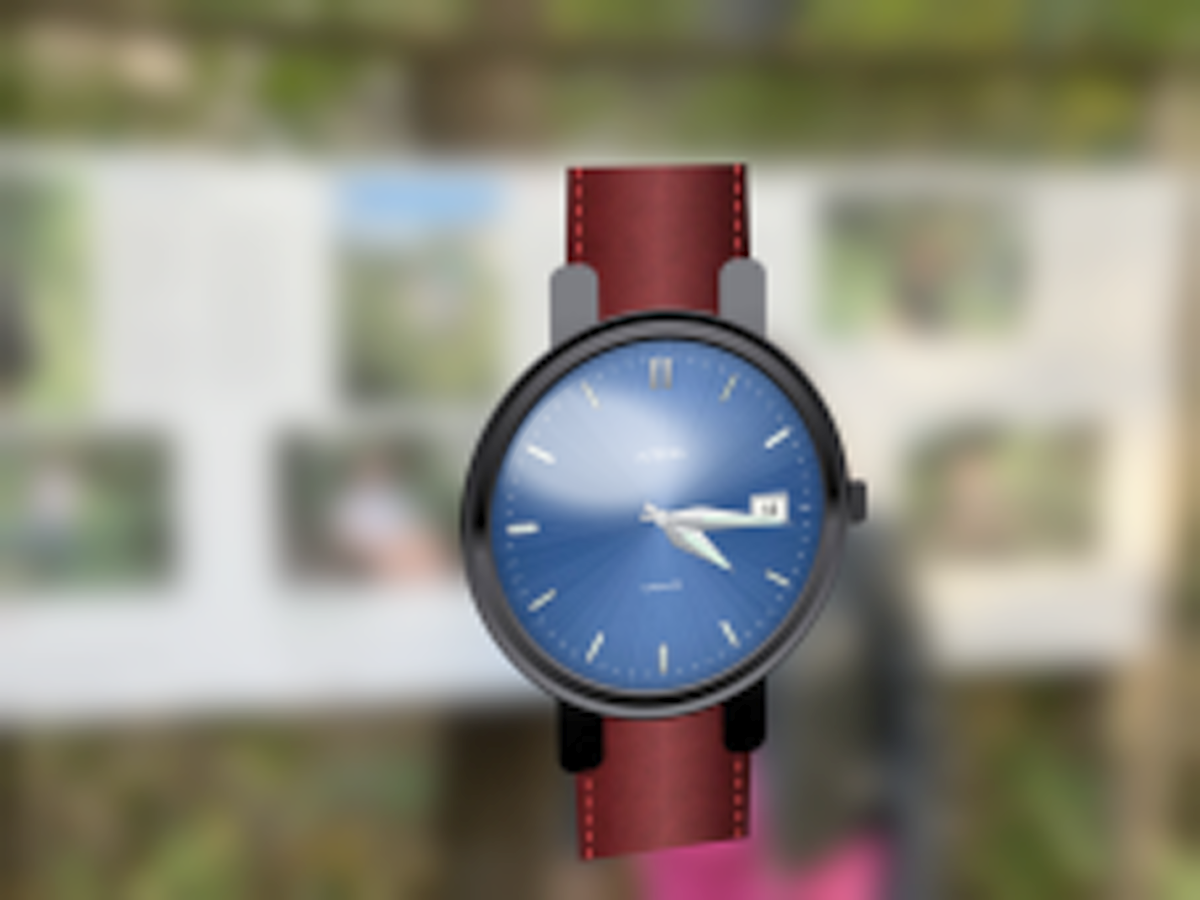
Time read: 4:16
